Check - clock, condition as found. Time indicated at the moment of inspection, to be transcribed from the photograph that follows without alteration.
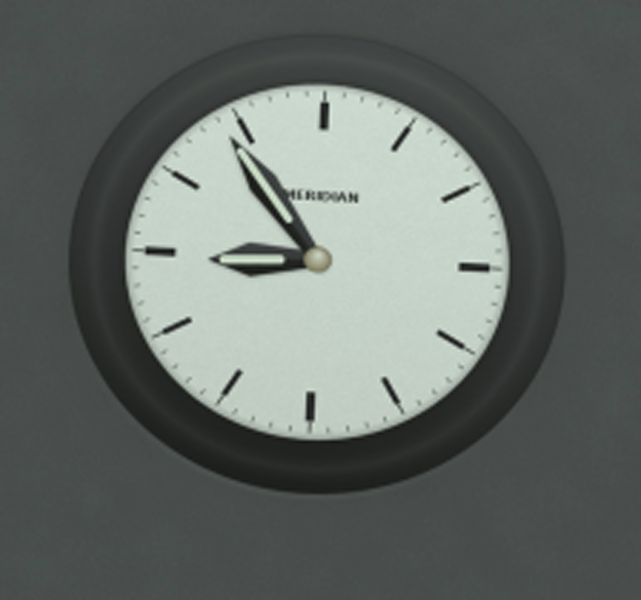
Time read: 8:54
